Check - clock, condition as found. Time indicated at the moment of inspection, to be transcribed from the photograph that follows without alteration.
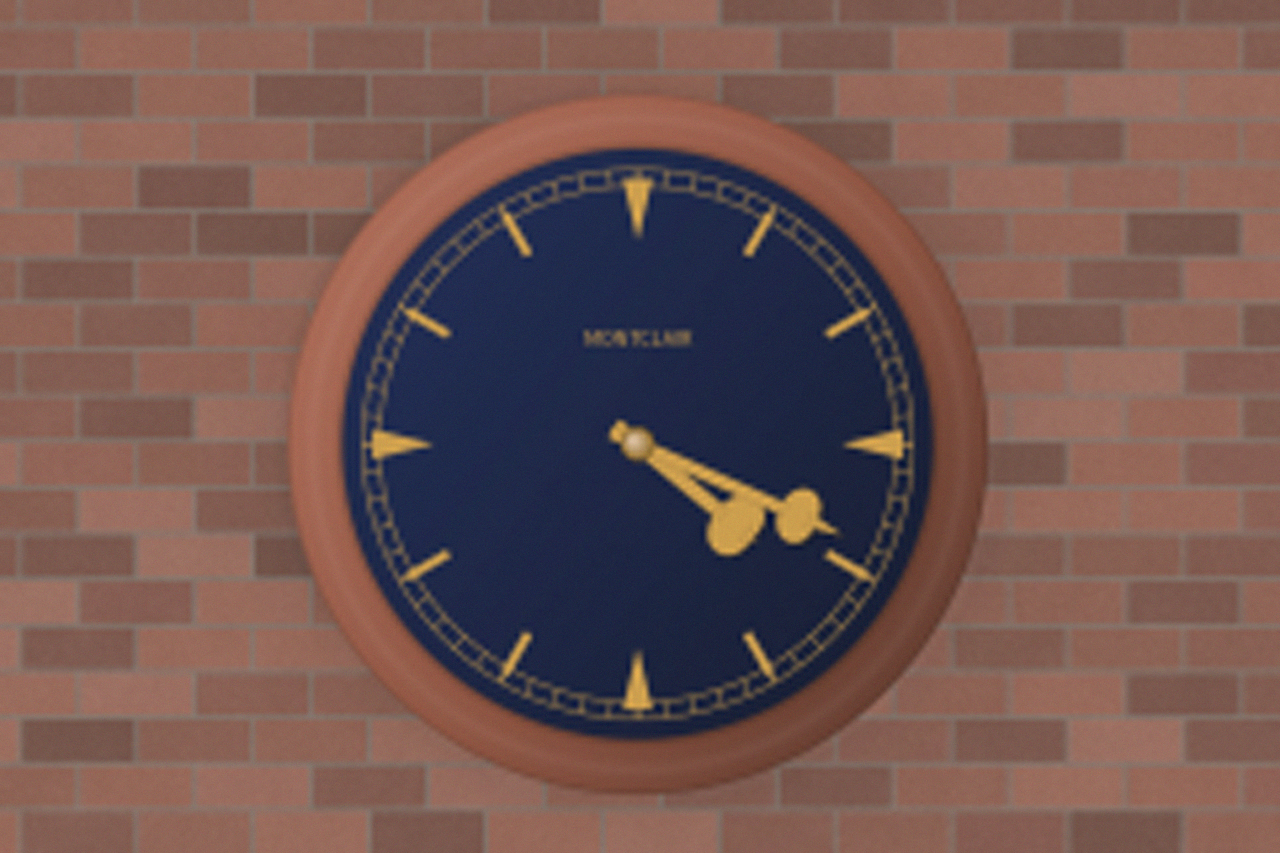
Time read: 4:19
